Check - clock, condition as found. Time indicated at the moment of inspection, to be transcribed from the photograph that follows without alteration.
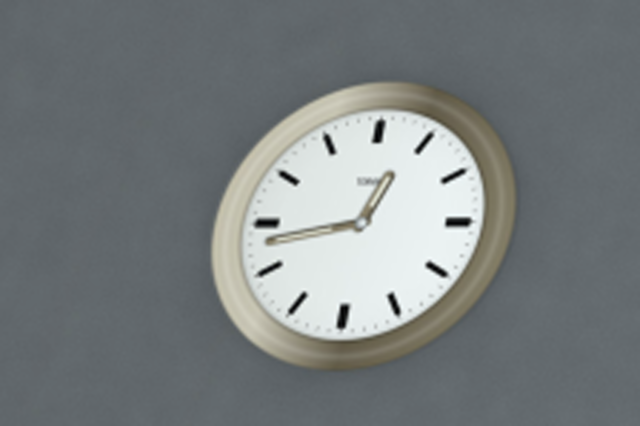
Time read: 12:43
